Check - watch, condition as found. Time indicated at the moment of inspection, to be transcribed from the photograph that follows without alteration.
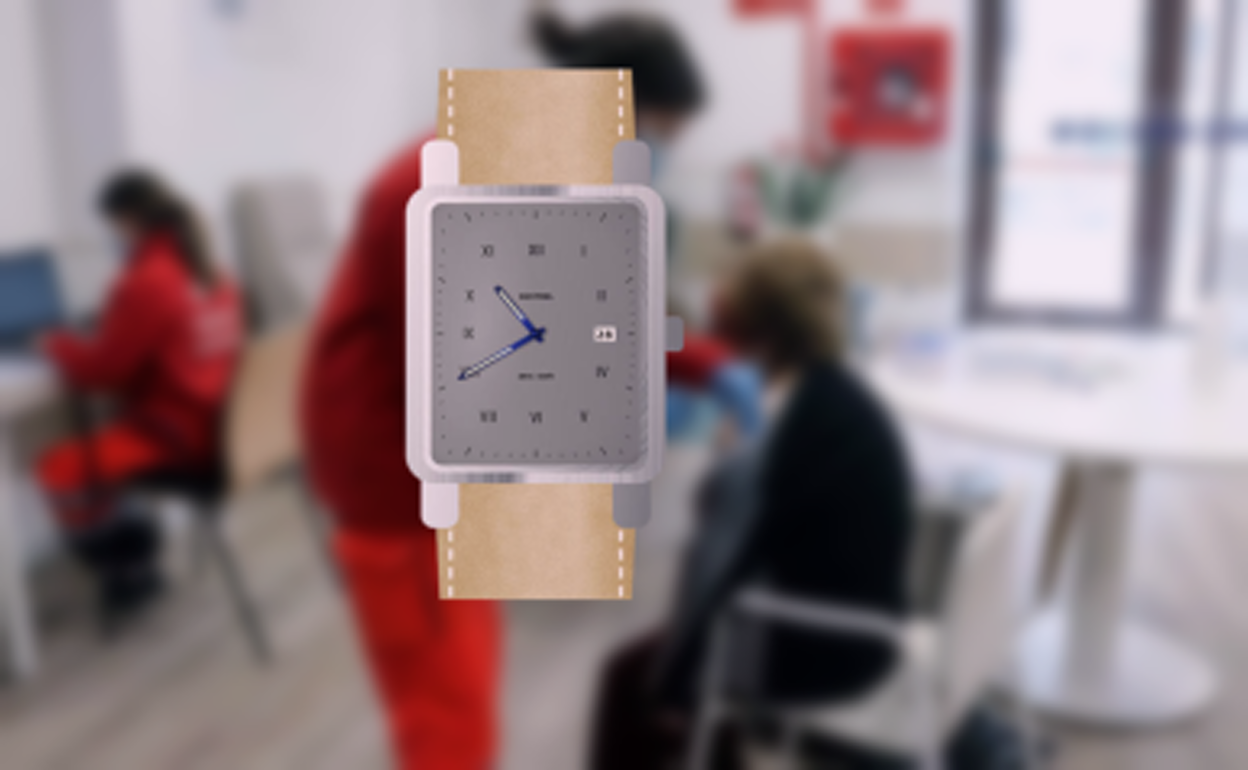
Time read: 10:40
